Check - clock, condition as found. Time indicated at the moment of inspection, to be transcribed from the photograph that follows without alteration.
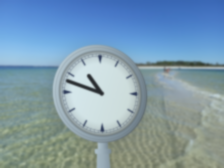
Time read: 10:48
